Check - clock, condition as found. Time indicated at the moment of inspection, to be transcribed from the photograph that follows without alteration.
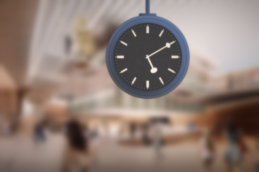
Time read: 5:10
